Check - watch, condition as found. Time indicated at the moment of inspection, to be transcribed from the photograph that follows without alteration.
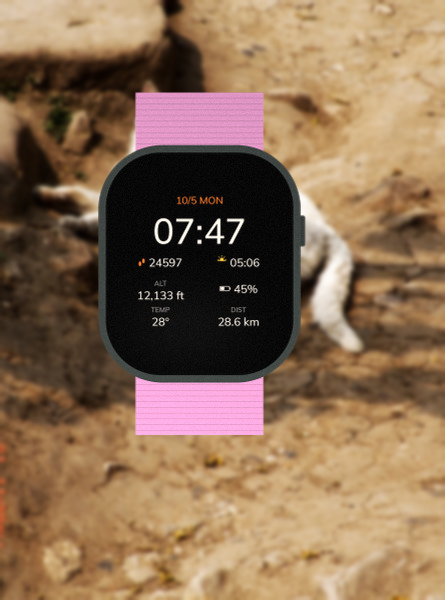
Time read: 7:47
